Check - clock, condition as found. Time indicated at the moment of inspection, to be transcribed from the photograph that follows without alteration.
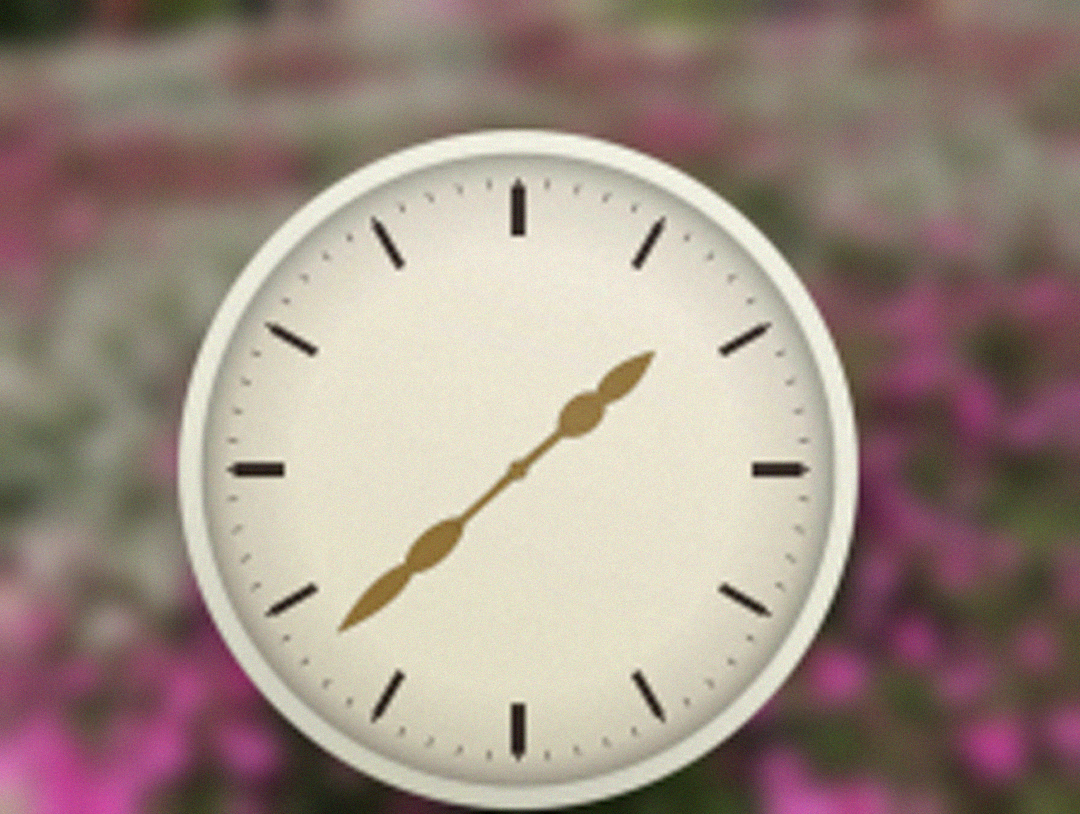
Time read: 1:38
